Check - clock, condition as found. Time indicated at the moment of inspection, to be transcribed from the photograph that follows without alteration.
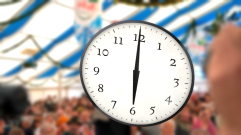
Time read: 6:00
